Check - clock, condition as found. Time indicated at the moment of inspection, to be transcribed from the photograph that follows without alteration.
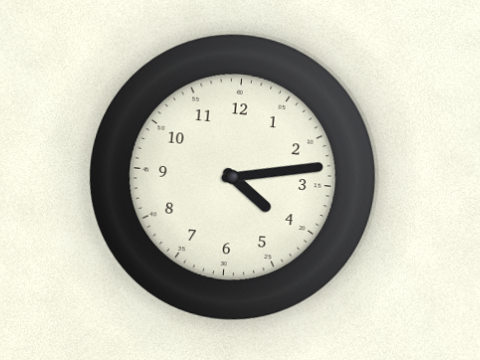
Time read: 4:13
